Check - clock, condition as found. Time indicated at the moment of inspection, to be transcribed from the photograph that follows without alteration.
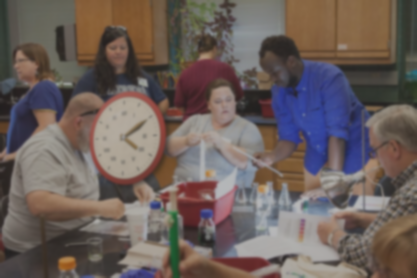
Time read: 4:10
